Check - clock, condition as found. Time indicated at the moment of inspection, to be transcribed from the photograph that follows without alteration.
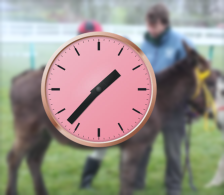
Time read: 1:37
